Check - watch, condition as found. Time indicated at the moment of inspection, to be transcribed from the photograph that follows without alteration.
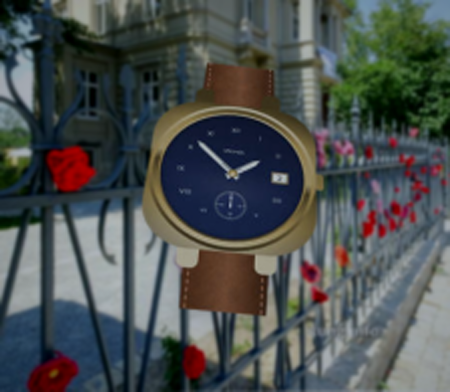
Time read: 1:52
